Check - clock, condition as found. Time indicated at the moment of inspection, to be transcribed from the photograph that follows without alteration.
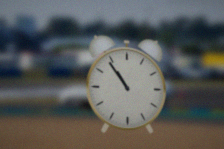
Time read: 10:54
